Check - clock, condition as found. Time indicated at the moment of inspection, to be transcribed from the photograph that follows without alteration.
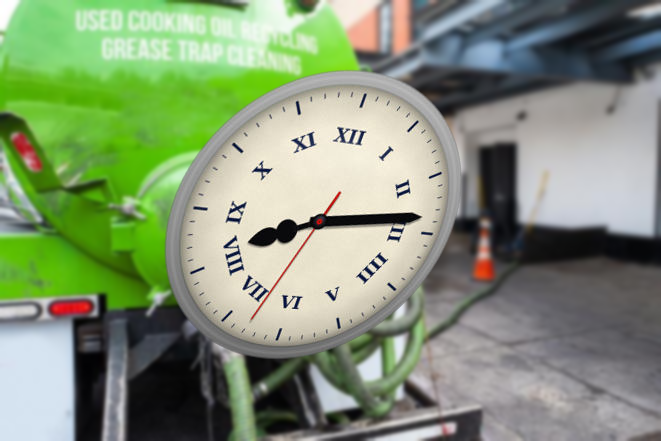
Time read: 8:13:33
